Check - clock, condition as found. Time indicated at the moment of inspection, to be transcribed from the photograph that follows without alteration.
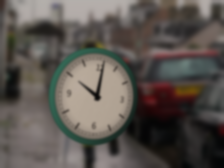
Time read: 10:01
